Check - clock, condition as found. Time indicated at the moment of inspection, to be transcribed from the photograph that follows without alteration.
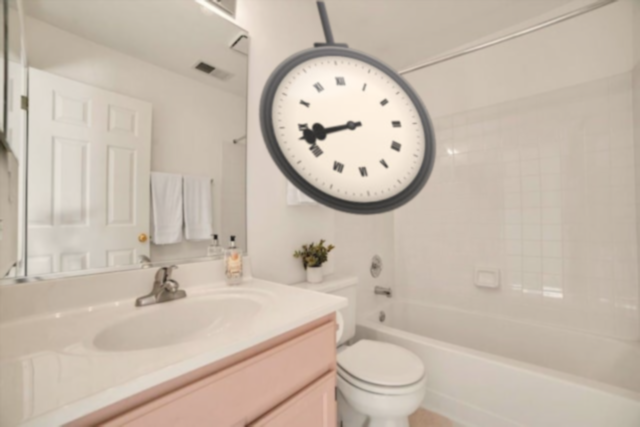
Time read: 8:43
